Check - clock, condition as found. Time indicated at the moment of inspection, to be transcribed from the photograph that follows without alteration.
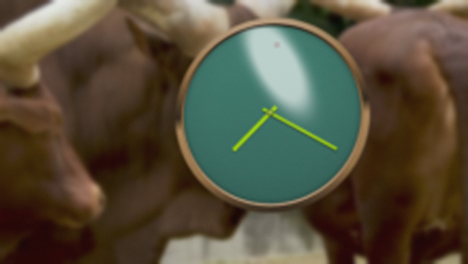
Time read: 7:19
